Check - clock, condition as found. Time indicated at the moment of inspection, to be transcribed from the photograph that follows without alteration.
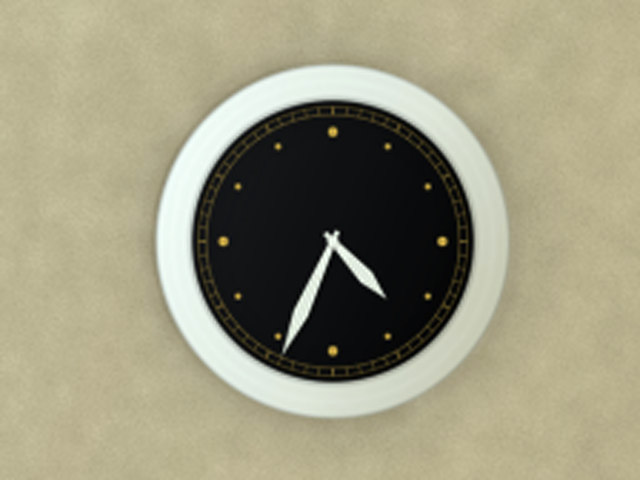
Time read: 4:34
